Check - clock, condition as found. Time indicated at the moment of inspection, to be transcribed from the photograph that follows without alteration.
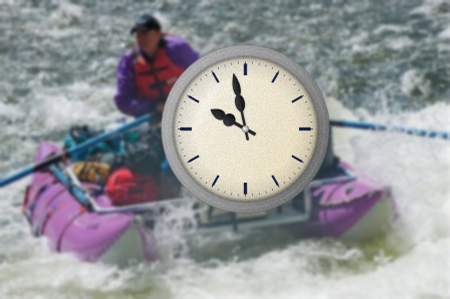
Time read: 9:58
